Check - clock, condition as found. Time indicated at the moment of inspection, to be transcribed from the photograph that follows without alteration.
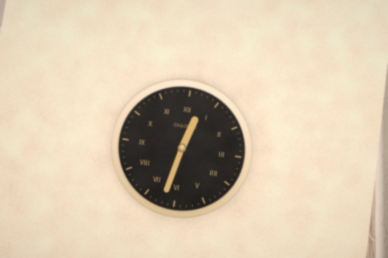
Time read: 12:32
